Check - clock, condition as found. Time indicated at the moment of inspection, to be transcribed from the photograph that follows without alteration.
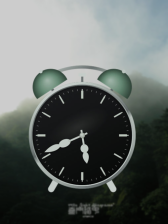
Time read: 5:41
